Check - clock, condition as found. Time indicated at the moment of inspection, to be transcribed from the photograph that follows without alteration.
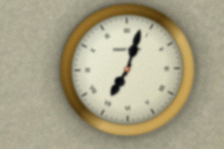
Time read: 7:03
